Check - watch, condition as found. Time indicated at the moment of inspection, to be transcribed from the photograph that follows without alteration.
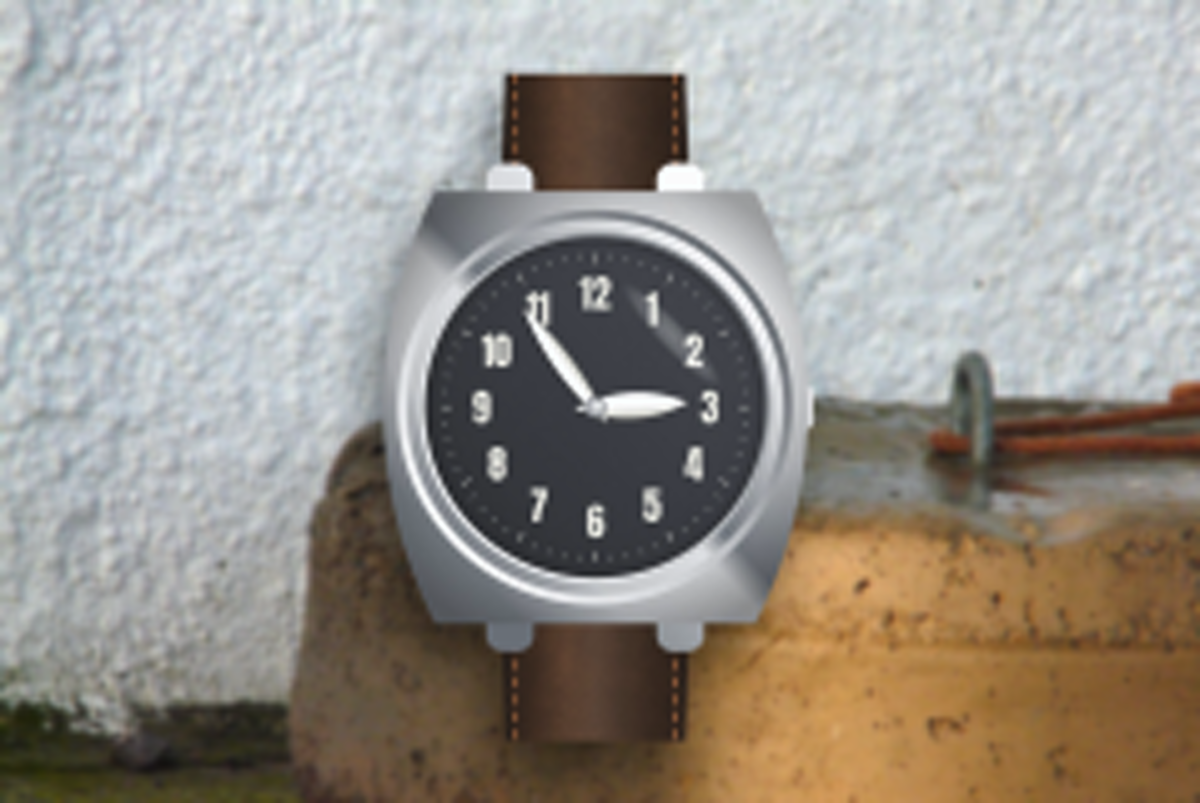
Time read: 2:54
